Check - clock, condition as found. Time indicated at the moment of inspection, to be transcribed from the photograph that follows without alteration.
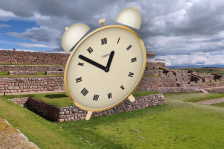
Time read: 12:52
